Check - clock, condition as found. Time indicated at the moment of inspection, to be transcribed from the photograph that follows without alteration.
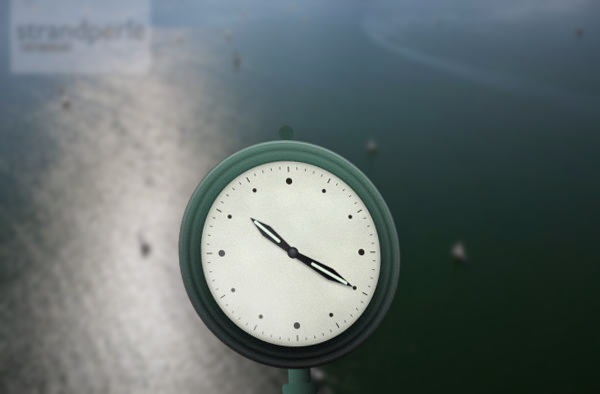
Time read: 10:20
